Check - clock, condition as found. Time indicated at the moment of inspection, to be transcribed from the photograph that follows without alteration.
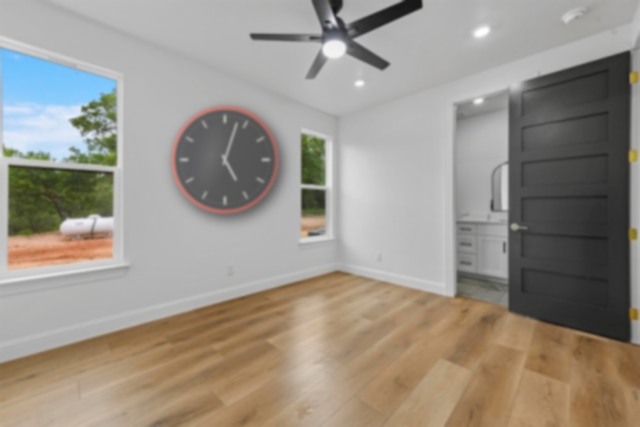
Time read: 5:03
